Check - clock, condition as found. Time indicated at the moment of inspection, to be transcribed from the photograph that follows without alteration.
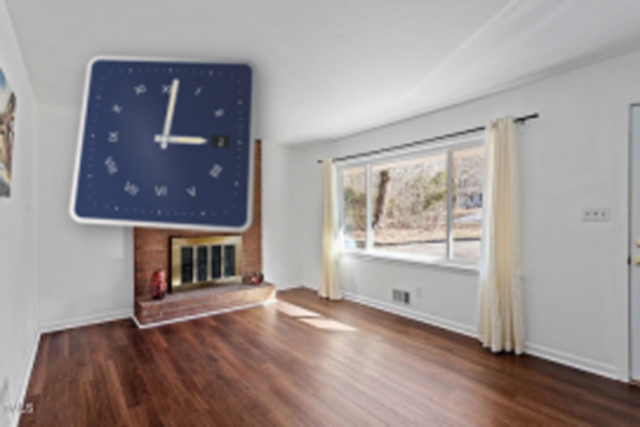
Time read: 3:01
